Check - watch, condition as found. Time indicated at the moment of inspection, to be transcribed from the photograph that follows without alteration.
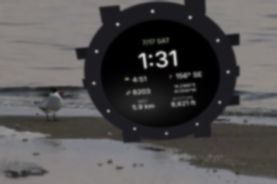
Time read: 1:31
